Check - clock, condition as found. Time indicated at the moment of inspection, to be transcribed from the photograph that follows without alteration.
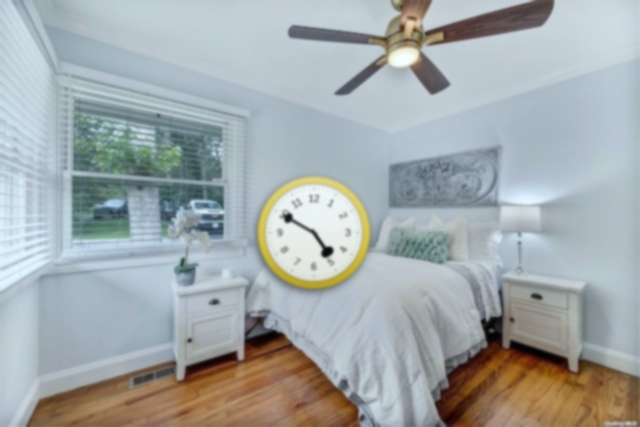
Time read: 4:50
